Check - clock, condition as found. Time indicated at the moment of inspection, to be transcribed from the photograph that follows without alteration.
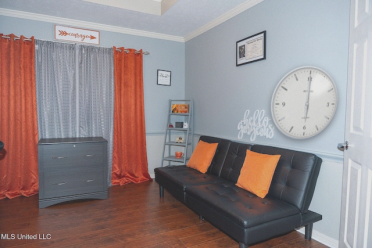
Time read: 6:00
